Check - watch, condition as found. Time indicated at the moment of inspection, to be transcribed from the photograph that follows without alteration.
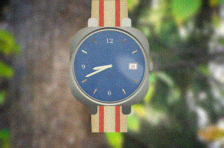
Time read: 8:41
